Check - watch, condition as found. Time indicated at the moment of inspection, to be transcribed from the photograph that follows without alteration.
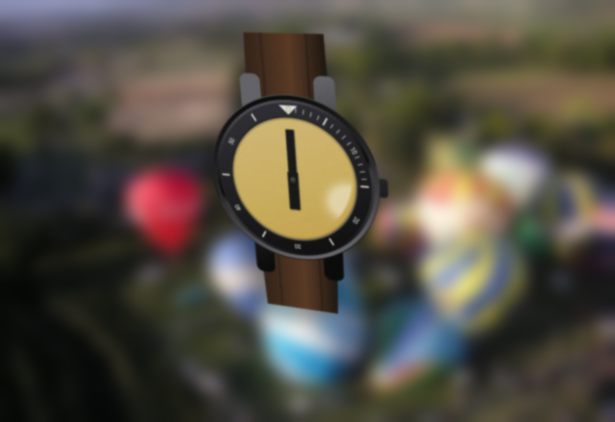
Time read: 6:00
